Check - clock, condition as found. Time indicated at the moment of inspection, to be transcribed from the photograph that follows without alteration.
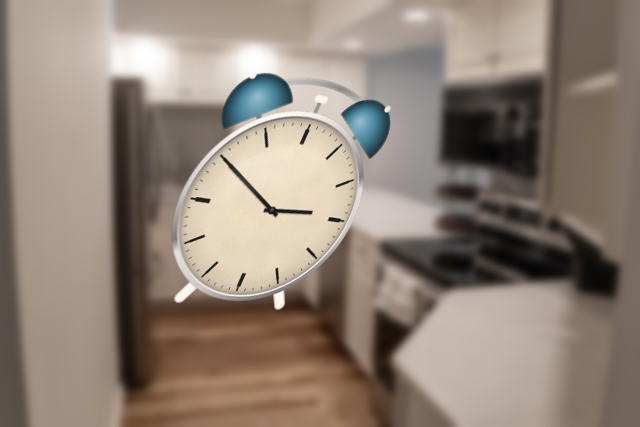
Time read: 2:50
